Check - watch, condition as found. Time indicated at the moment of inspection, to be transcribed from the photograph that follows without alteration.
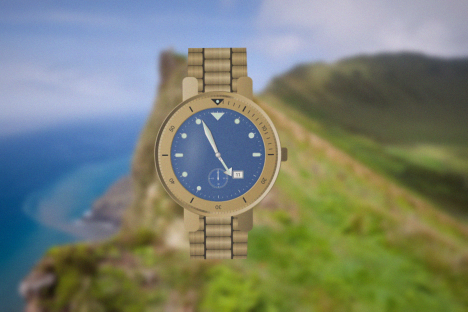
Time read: 4:56
